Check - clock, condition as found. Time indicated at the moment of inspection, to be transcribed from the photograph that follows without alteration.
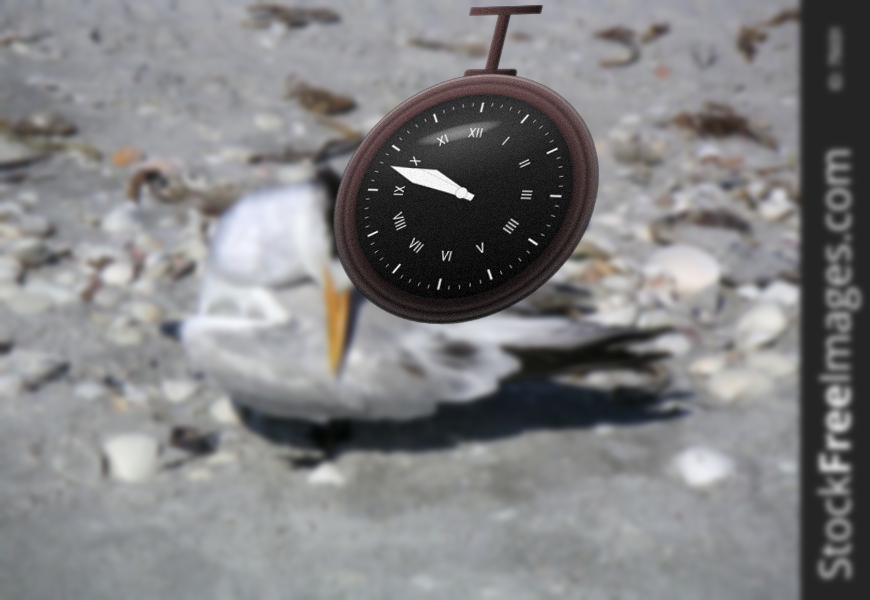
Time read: 9:48
